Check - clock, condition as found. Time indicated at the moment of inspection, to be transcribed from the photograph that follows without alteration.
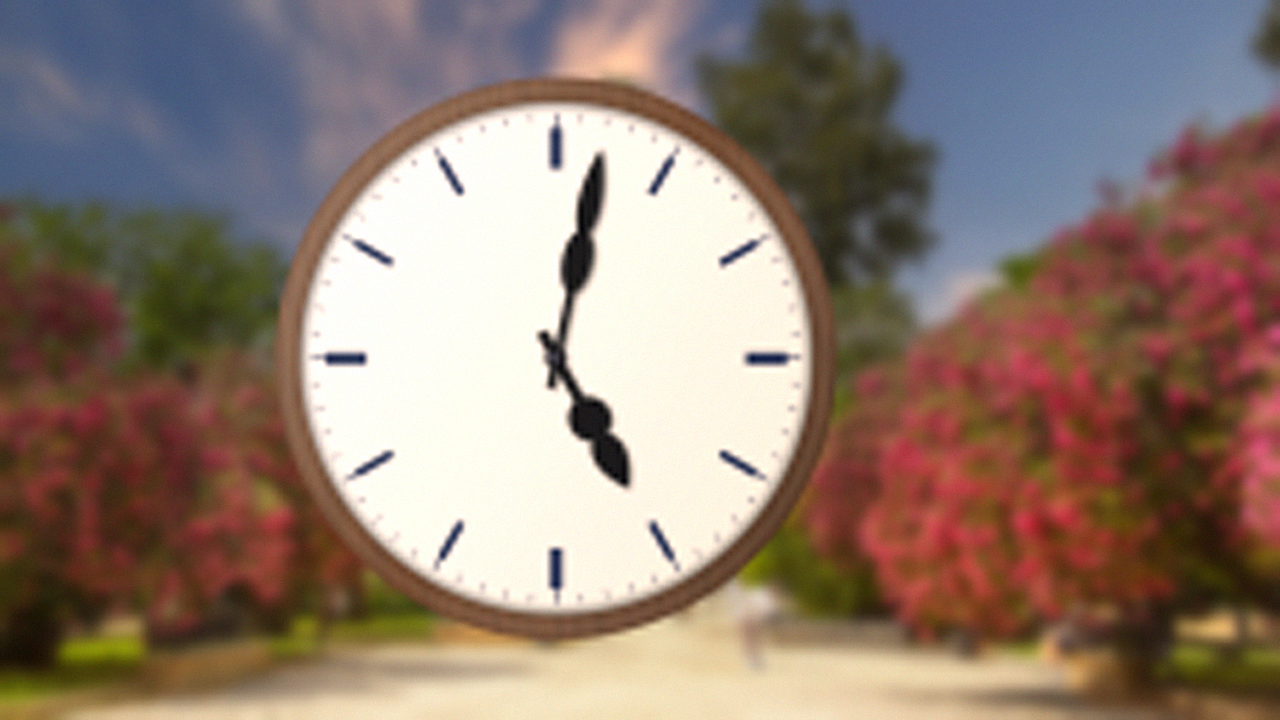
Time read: 5:02
